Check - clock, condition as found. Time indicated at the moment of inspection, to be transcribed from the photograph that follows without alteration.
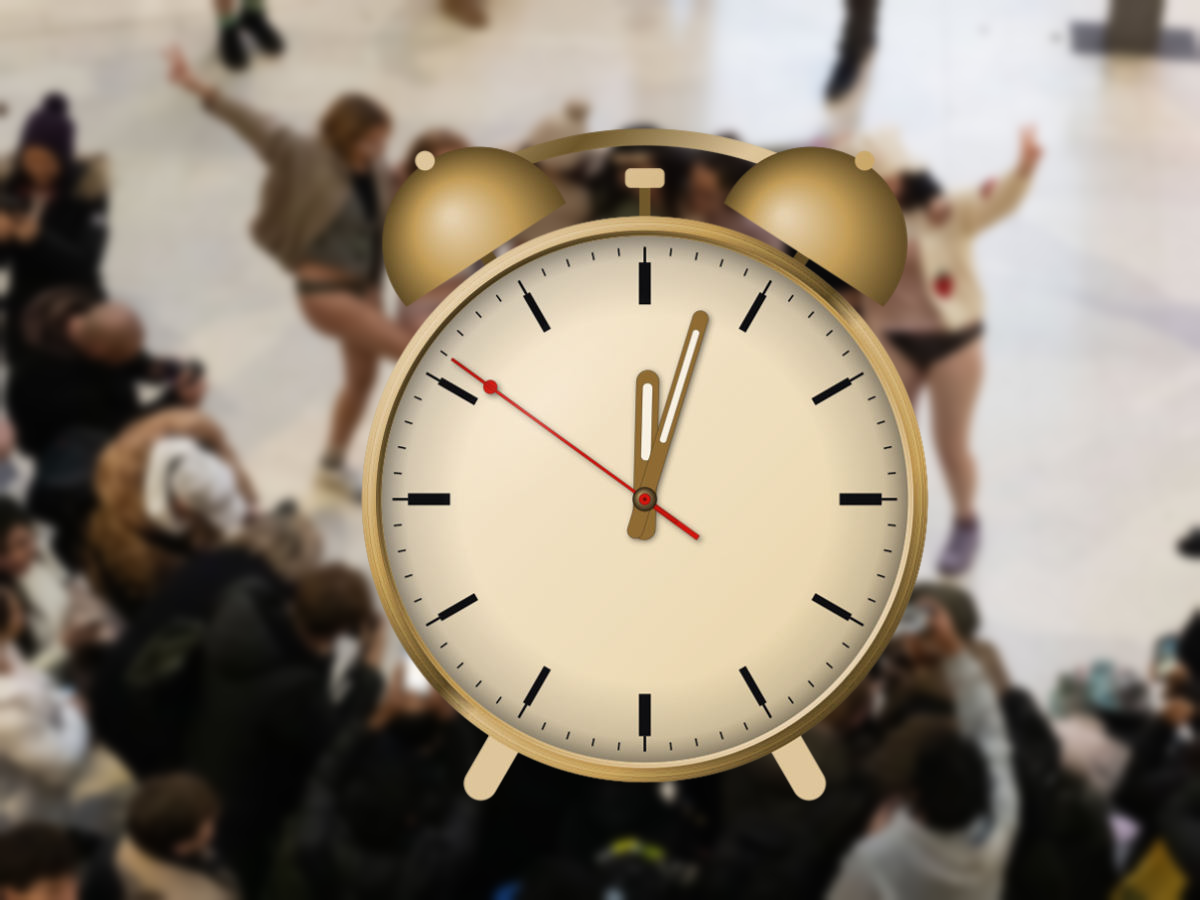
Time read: 12:02:51
